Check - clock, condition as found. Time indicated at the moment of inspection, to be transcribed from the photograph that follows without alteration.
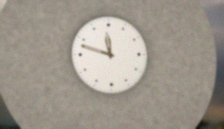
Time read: 11:48
